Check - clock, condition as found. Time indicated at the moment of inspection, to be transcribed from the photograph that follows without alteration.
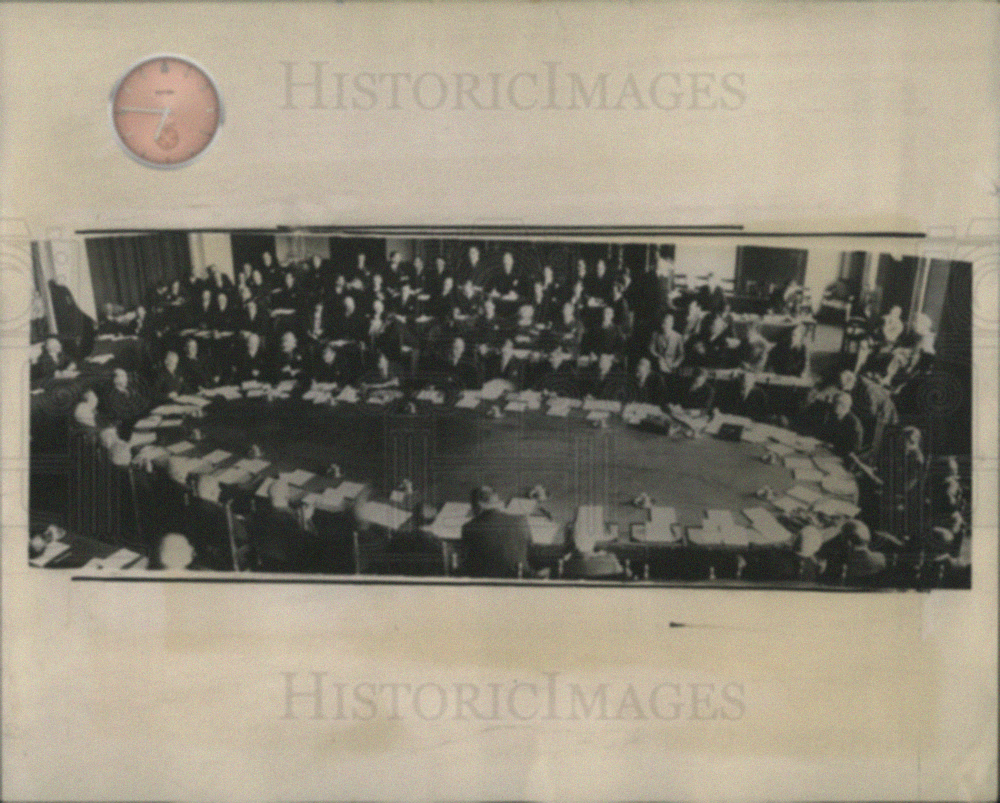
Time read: 6:46
